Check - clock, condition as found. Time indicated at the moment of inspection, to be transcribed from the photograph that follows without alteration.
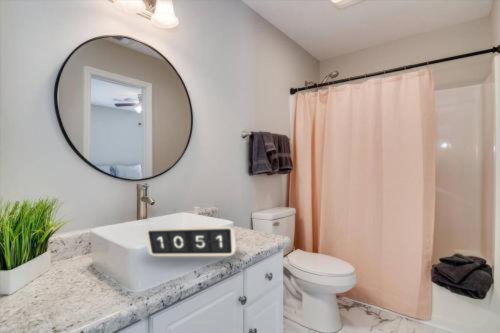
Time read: 10:51
